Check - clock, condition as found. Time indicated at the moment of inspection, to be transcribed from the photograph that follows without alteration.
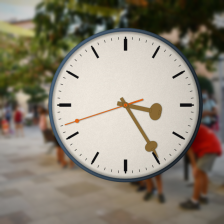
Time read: 3:24:42
